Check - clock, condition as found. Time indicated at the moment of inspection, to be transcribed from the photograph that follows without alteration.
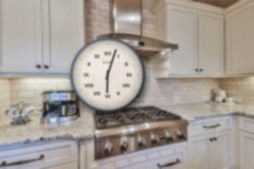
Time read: 6:03
